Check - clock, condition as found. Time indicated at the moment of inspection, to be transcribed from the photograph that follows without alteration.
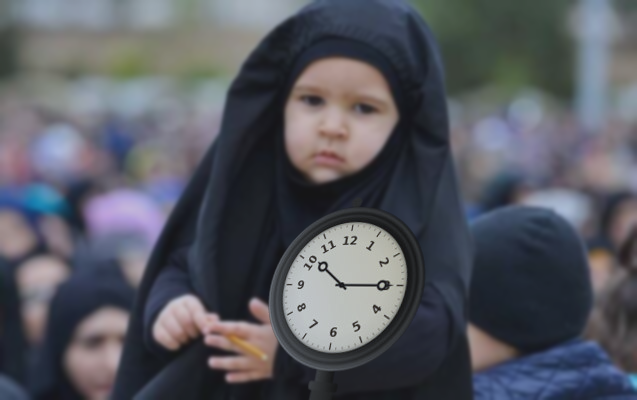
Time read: 10:15
